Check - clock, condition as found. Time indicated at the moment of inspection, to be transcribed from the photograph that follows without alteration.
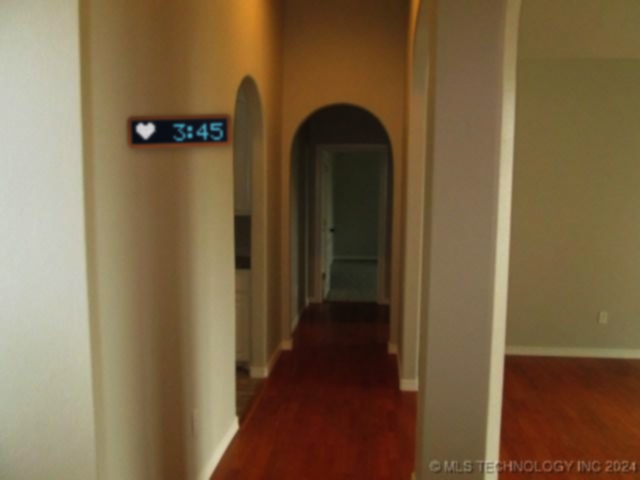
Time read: 3:45
